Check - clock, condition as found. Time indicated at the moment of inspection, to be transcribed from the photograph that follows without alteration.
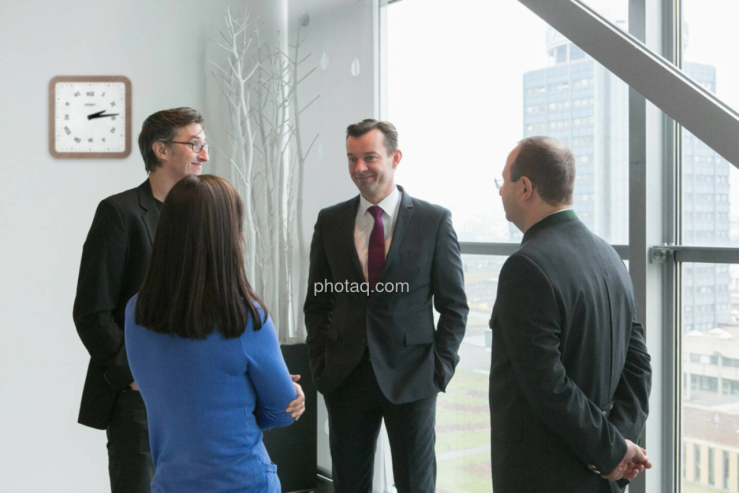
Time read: 2:14
